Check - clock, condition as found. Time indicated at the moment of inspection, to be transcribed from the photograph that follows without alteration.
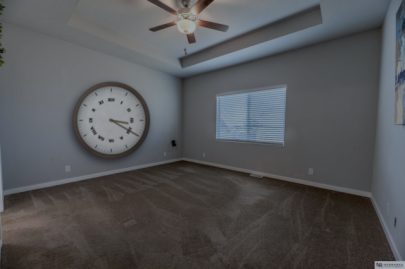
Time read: 3:20
